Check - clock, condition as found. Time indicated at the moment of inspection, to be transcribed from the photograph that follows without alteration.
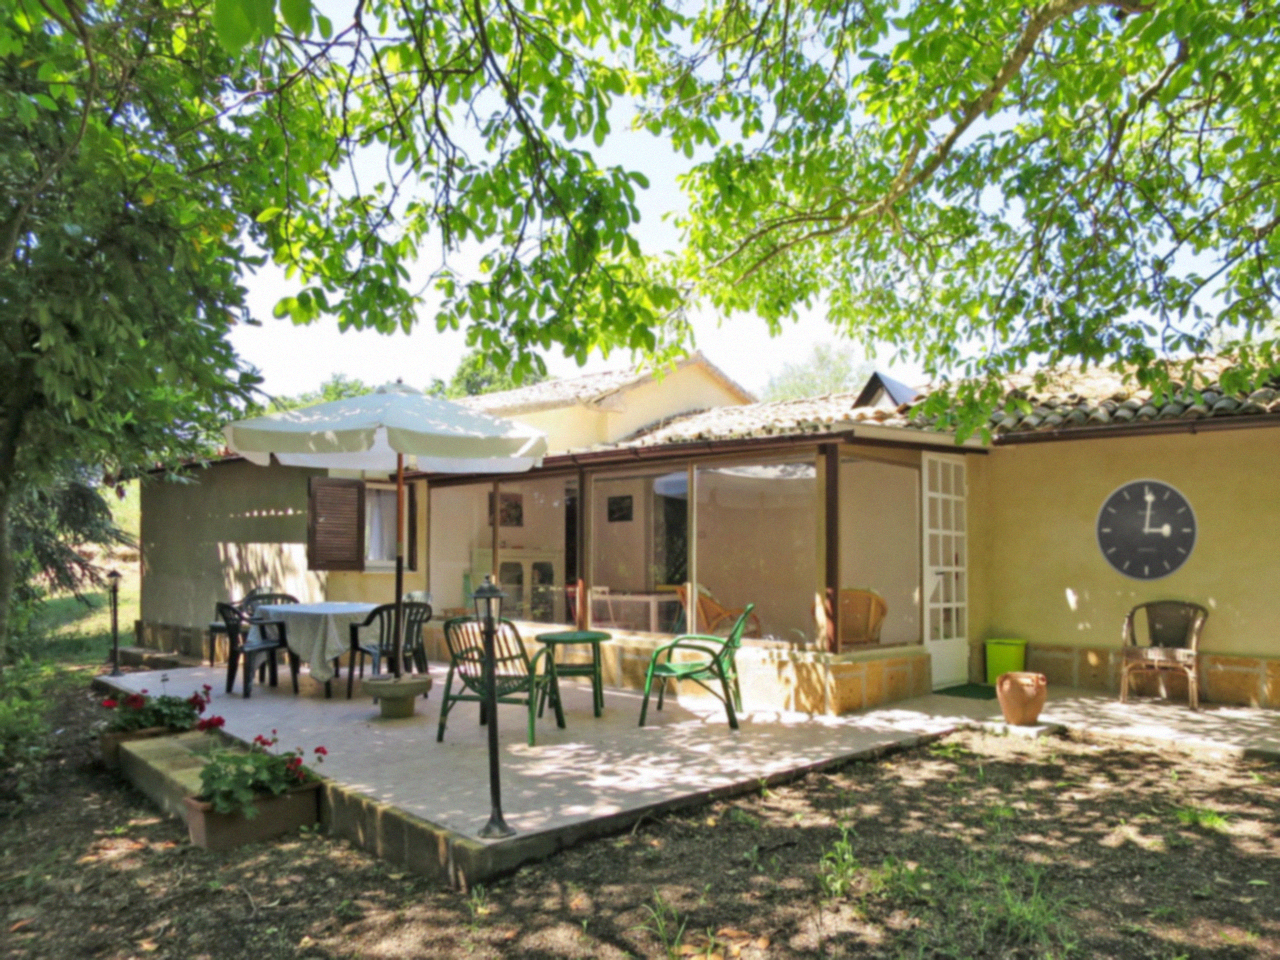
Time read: 3:01
